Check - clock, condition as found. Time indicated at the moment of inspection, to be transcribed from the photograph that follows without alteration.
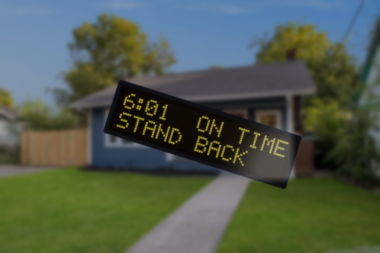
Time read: 6:01
